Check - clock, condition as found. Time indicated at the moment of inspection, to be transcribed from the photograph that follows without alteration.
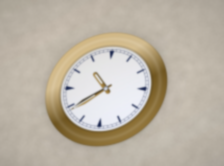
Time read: 10:39
